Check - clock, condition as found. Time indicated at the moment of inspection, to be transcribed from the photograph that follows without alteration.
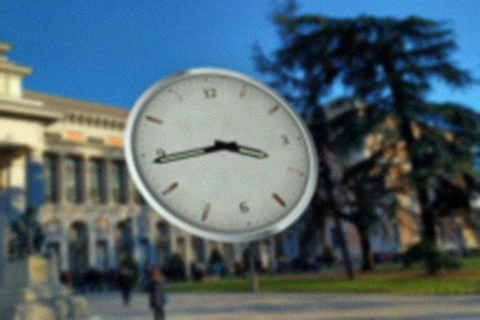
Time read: 3:44
